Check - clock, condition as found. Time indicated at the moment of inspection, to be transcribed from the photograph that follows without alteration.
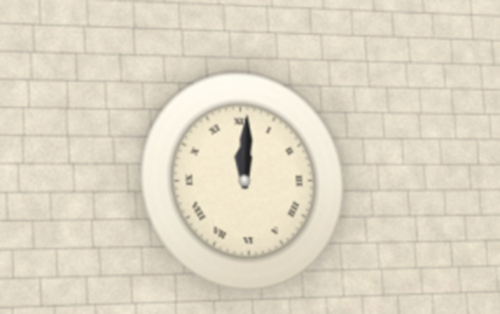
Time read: 12:01
